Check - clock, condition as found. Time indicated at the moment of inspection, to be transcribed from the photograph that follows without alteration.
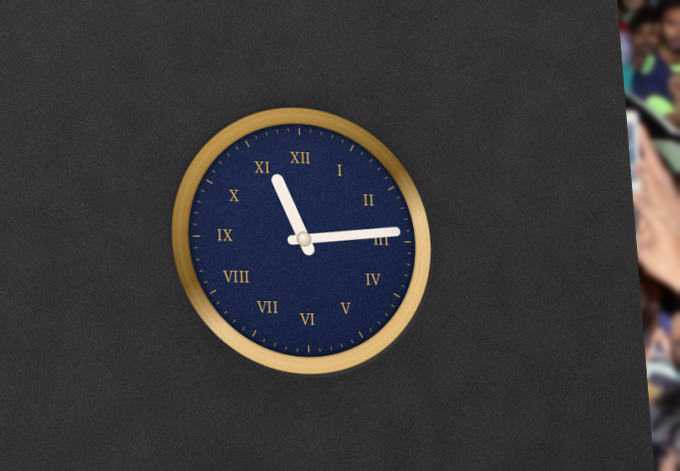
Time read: 11:14
